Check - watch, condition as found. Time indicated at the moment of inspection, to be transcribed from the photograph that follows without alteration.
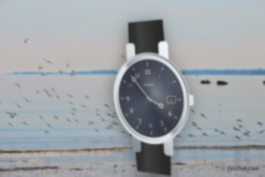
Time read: 3:53
